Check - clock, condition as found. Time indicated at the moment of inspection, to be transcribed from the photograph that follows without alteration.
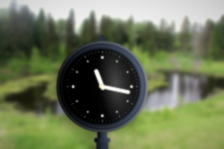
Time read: 11:17
